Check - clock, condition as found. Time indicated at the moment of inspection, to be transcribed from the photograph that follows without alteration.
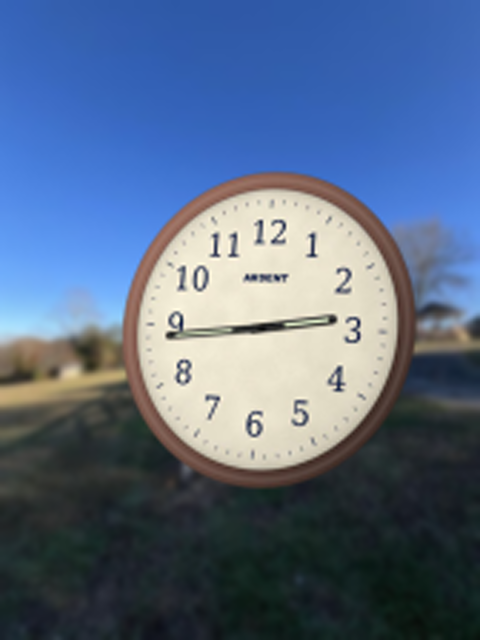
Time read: 2:44
